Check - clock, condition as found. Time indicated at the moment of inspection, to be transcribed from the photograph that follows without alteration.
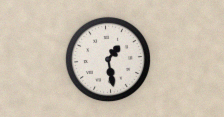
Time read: 1:29
